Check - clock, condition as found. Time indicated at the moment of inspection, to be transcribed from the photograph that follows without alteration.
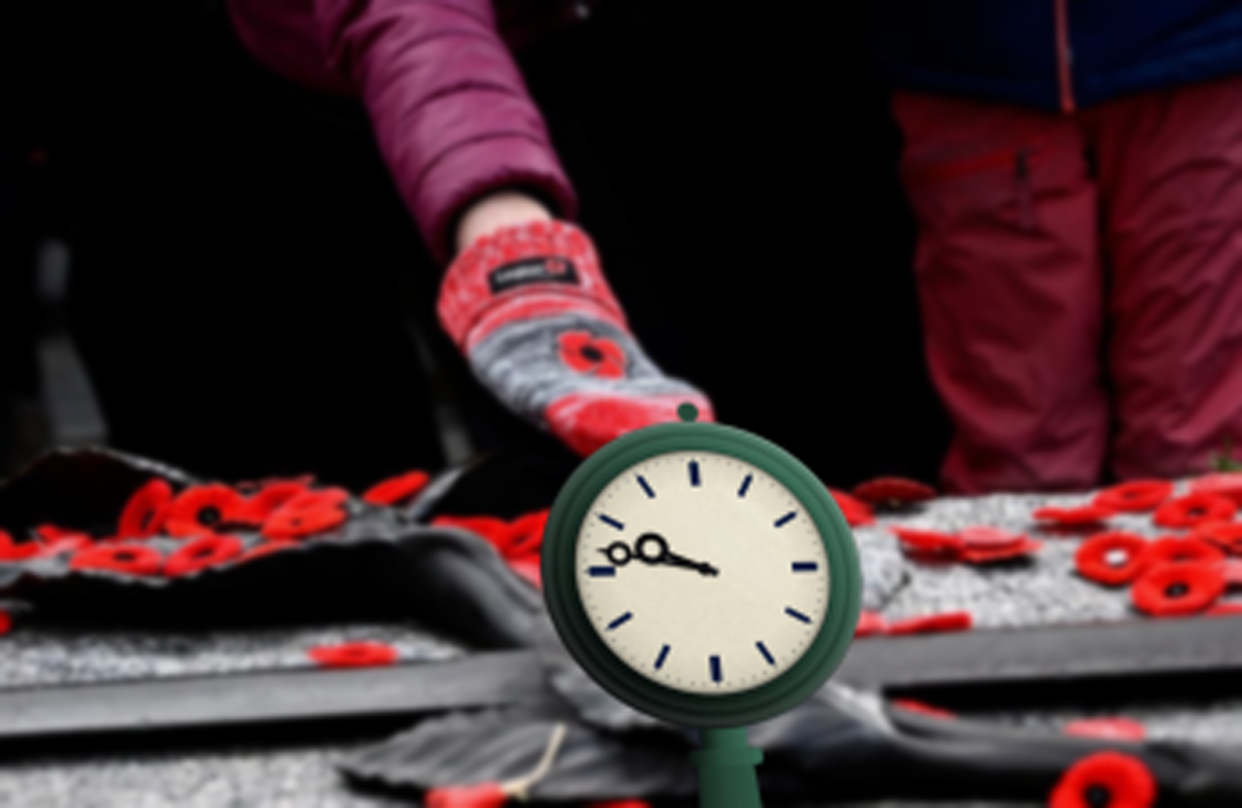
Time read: 9:47
